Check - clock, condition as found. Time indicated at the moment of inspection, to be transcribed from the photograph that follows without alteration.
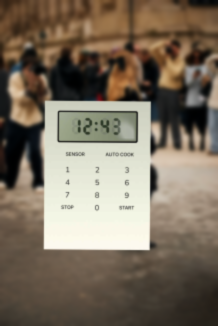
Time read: 12:43
